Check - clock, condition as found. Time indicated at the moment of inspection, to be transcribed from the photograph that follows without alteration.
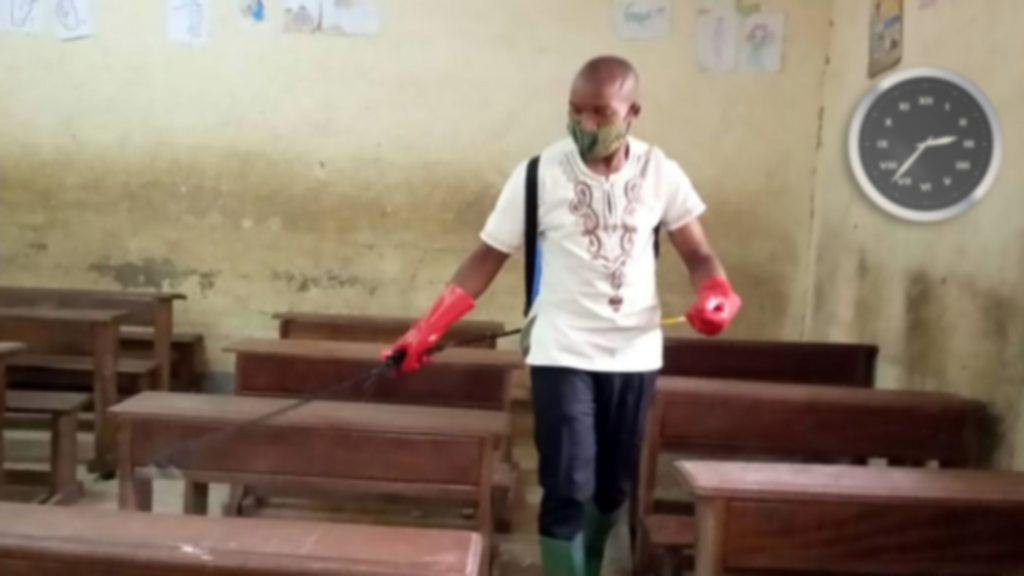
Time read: 2:37
